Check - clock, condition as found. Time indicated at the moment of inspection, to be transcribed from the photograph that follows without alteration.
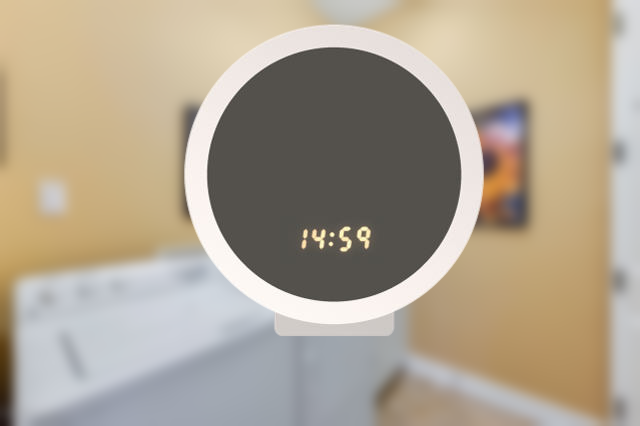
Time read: 14:59
